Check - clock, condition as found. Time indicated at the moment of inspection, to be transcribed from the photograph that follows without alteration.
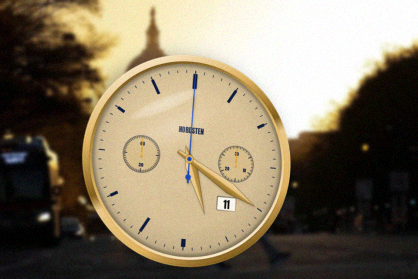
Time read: 5:20
